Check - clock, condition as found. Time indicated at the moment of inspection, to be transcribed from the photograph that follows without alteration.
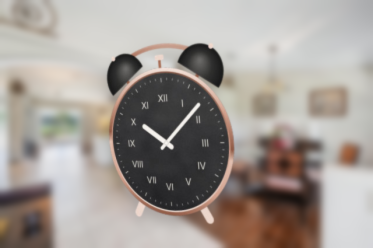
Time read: 10:08
